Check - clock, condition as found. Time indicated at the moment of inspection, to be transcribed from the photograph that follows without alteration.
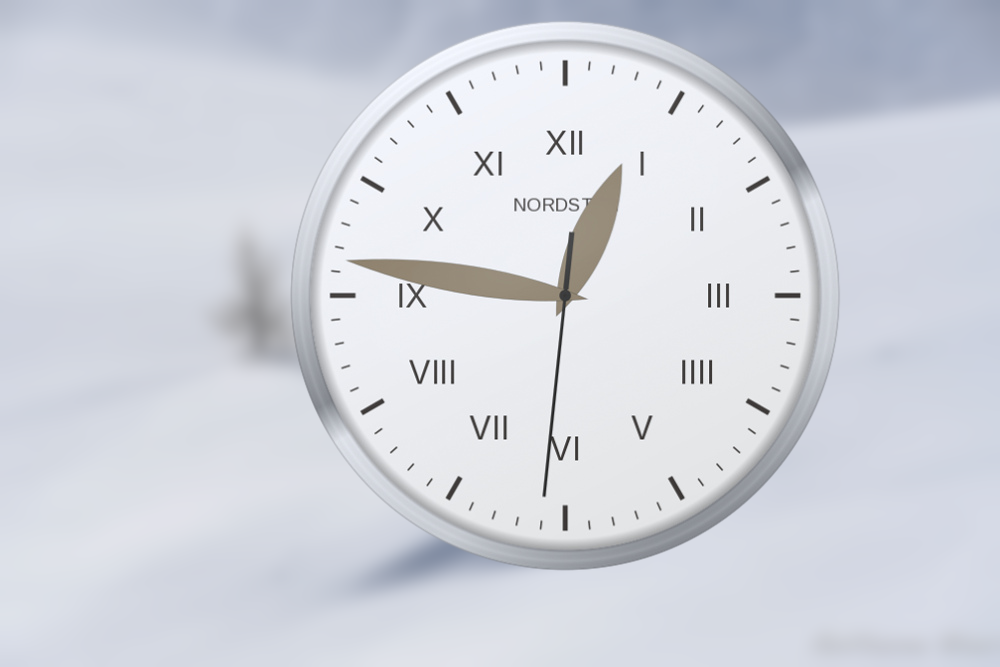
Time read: 12:46:31
